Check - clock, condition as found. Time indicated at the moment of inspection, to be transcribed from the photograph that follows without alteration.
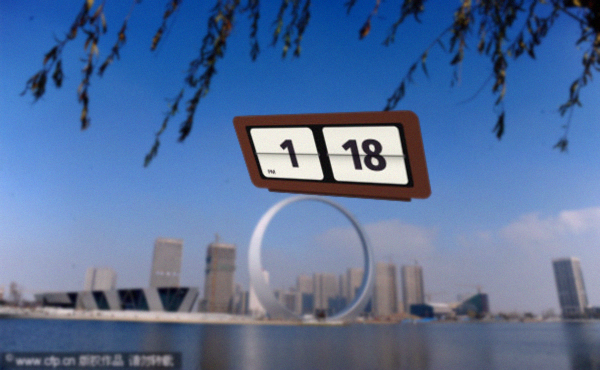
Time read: 1:18
